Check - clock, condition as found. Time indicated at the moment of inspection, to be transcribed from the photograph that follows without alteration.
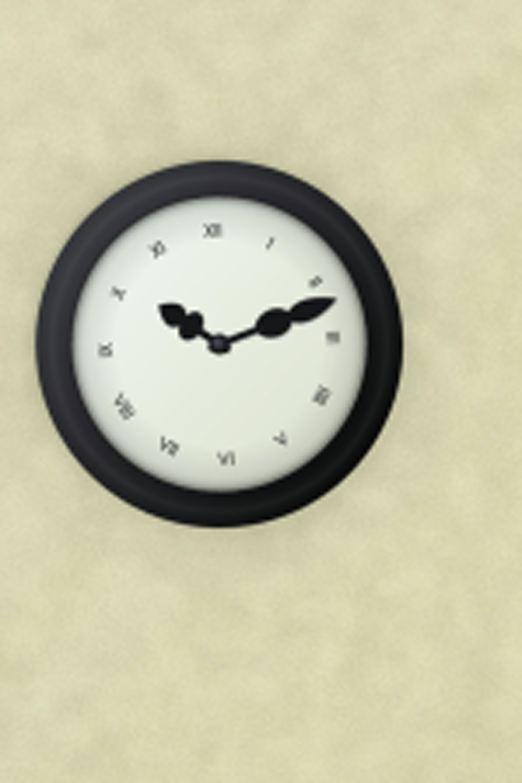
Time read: 10:12
